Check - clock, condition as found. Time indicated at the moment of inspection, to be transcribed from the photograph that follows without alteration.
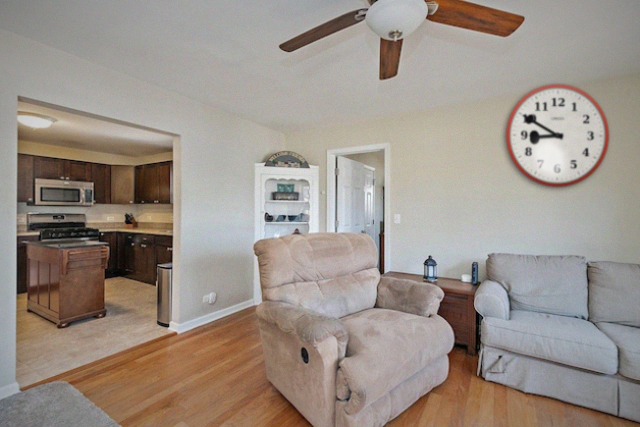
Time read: 8:50
